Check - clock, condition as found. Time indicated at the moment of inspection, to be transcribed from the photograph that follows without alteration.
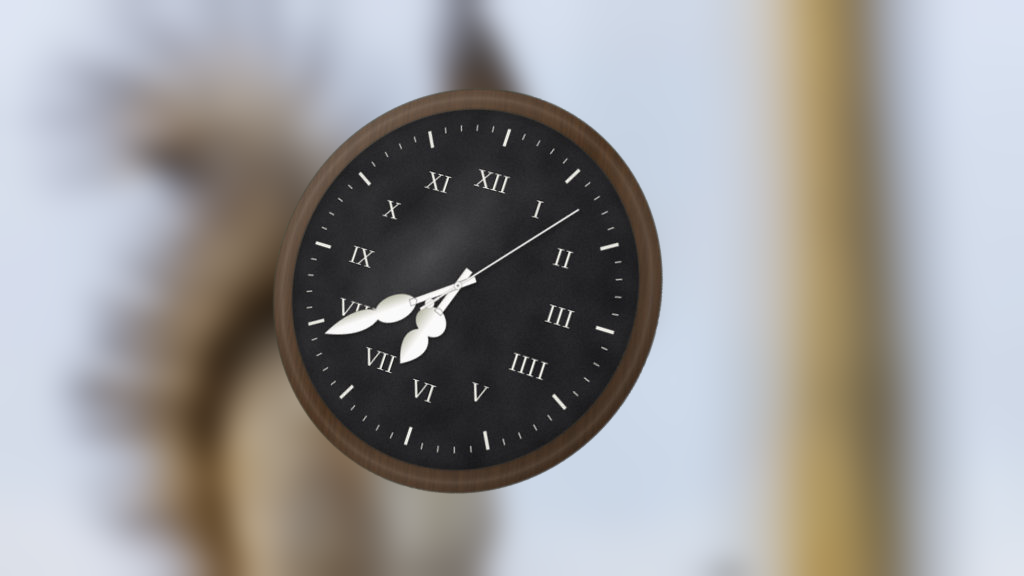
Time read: 6:39:07
